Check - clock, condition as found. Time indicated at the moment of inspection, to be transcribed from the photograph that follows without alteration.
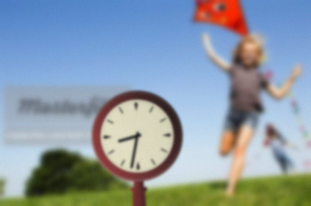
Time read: 8:32
